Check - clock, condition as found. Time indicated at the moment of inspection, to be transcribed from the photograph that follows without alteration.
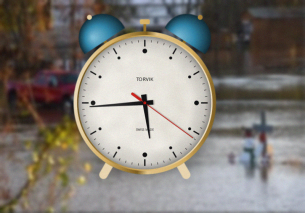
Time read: 5:44:21
